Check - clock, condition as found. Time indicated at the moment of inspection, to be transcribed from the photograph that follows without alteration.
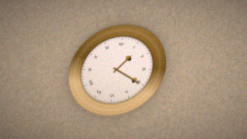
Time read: 1:20
